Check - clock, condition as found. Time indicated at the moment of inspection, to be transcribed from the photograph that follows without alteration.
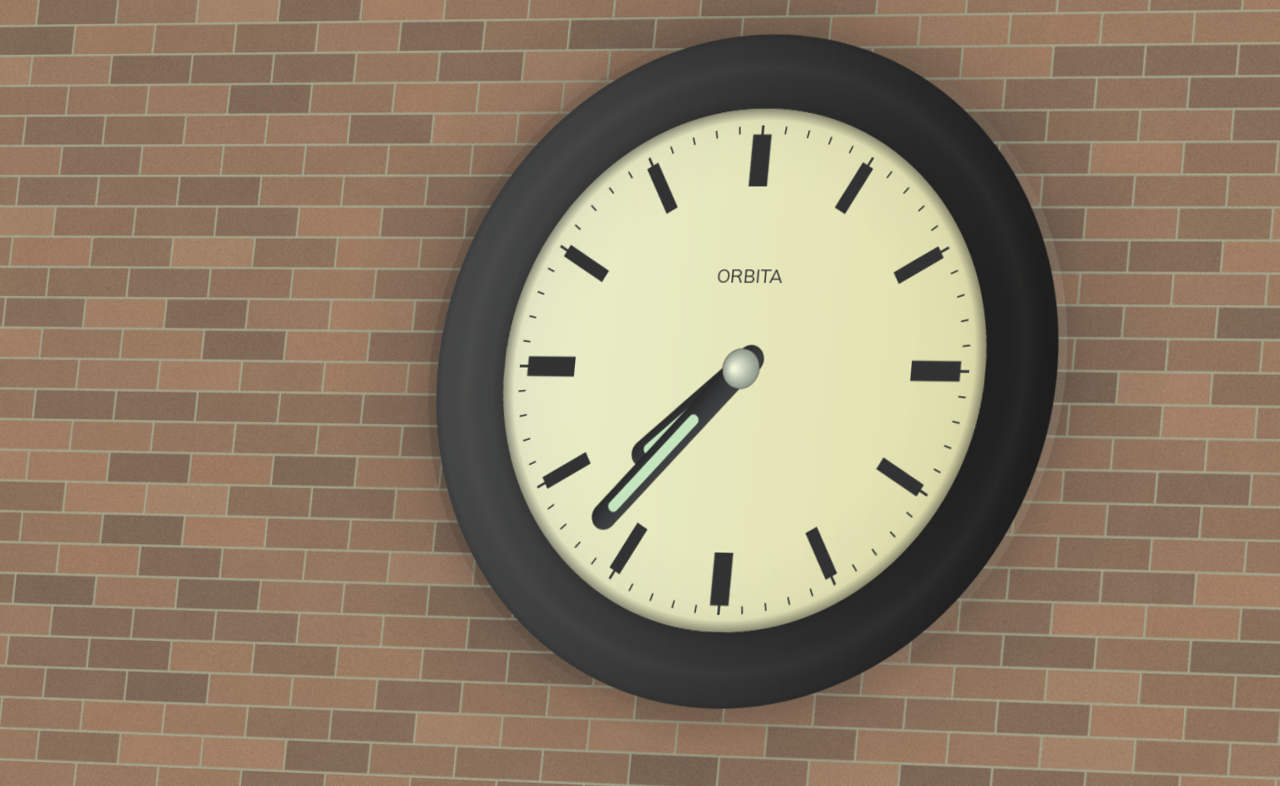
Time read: 7:37
